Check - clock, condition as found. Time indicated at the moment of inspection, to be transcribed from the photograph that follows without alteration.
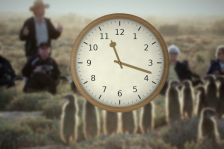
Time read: 11:18
